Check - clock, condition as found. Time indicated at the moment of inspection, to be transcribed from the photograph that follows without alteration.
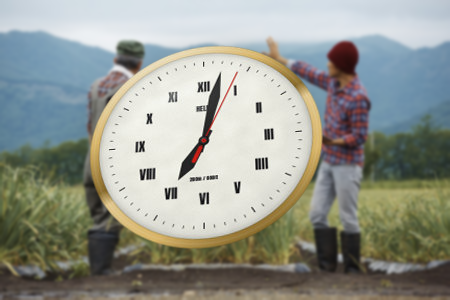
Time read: 7:02:04
